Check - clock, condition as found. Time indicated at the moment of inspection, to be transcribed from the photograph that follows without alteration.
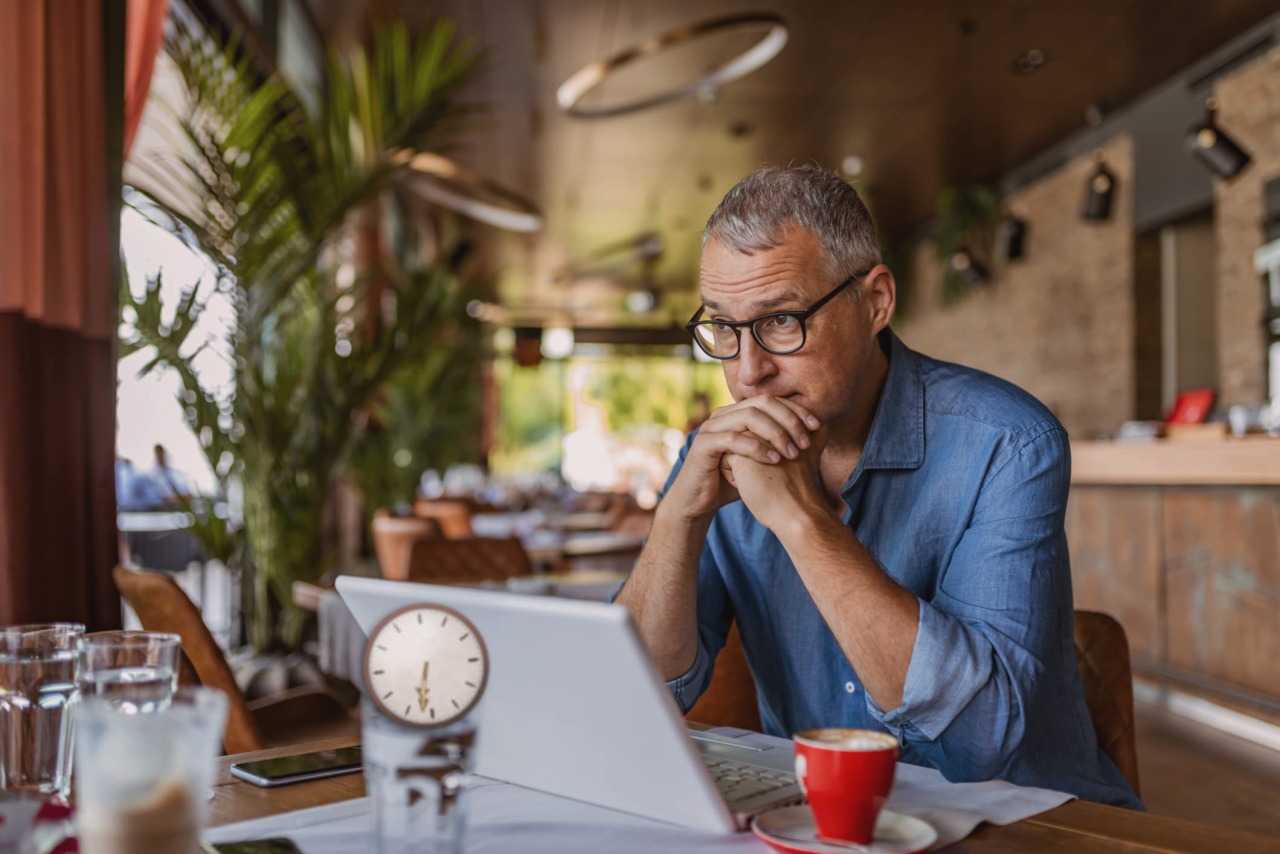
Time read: 6:32
